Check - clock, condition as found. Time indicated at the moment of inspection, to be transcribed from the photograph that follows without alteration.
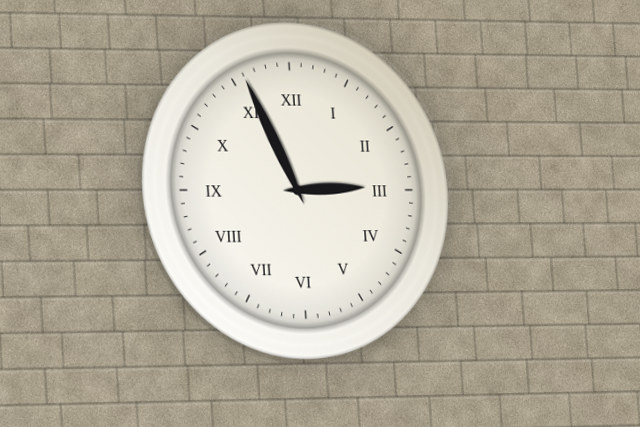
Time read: 2:56
